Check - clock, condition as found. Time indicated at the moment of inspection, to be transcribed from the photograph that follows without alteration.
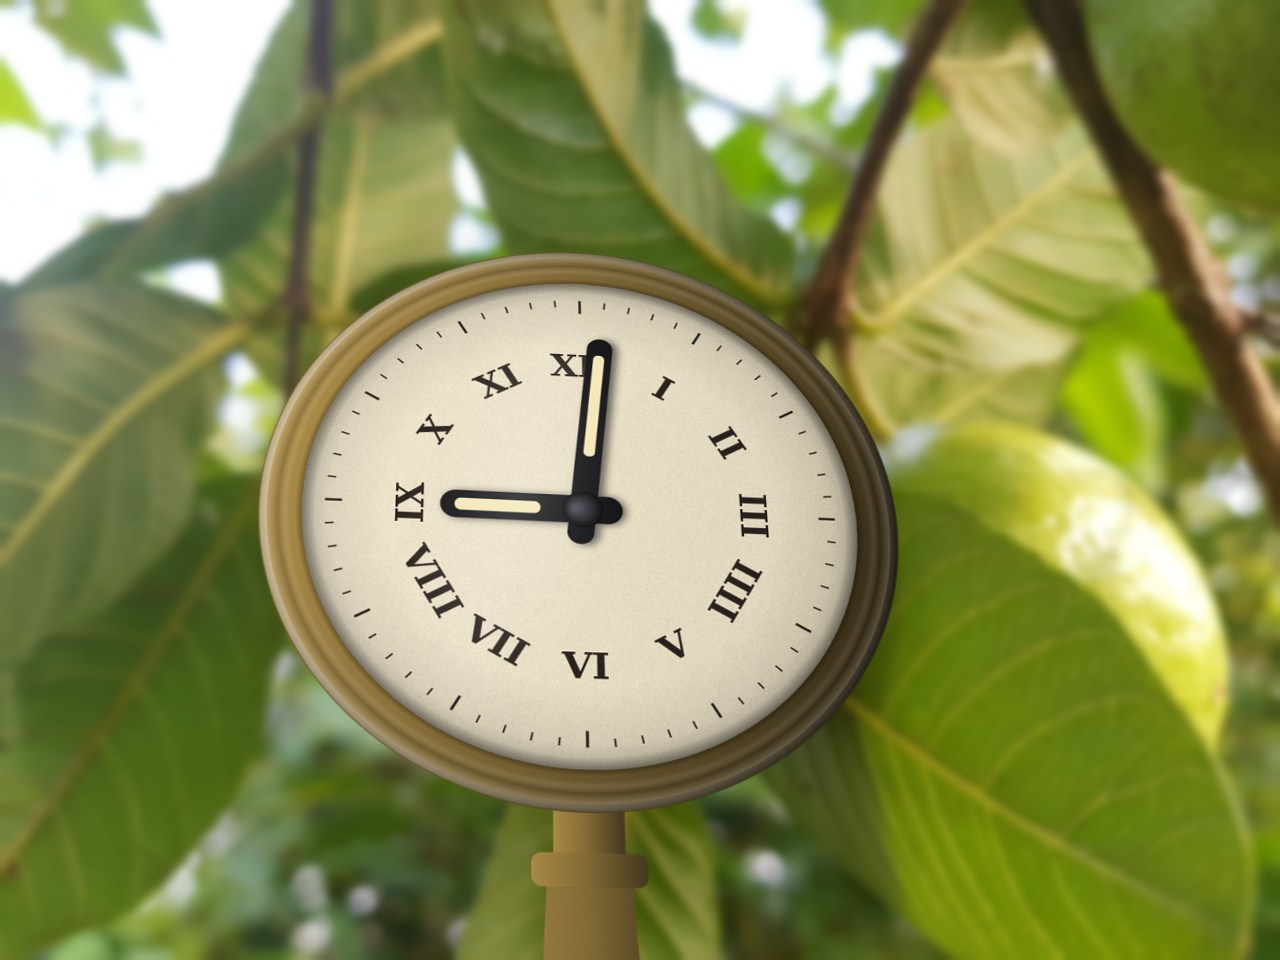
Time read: 9:01
